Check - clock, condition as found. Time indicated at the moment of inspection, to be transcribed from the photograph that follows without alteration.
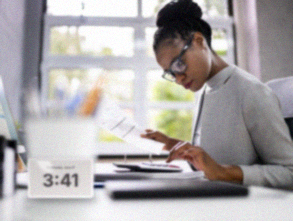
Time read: 3:41
